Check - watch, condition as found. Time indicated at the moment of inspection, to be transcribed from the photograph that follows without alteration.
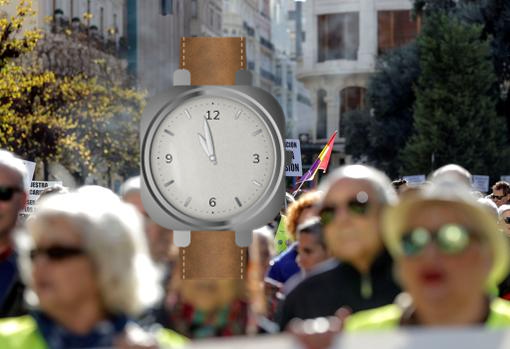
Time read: 10:58
